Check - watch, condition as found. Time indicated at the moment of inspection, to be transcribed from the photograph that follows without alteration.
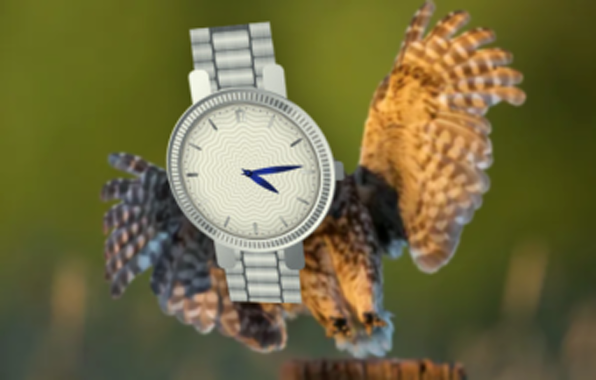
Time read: 4:14
